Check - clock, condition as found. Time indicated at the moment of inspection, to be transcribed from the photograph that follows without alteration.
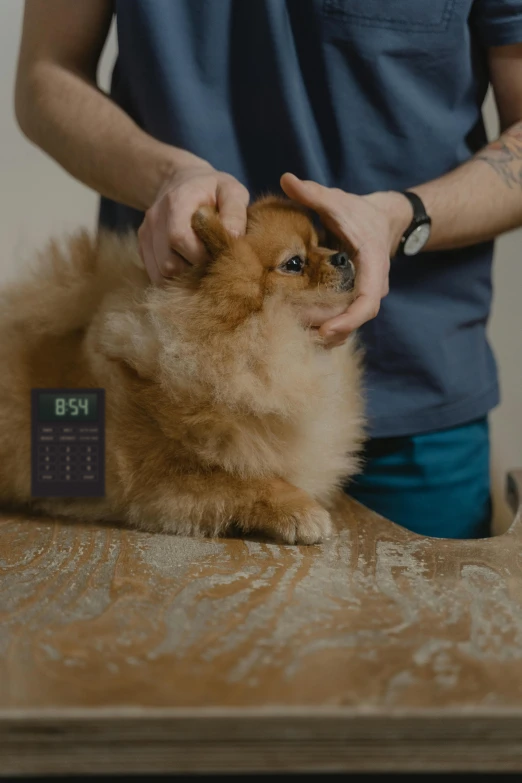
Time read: 8:54
